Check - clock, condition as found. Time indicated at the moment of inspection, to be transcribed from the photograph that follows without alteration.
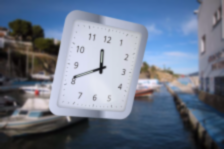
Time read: 11:41
